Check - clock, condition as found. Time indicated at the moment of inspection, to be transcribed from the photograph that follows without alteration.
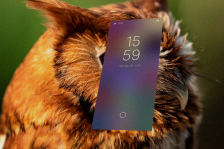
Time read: 15:59
